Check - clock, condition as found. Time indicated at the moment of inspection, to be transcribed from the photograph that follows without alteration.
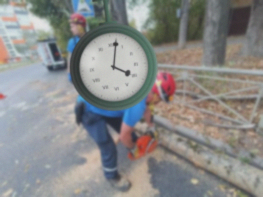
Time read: 4:02
